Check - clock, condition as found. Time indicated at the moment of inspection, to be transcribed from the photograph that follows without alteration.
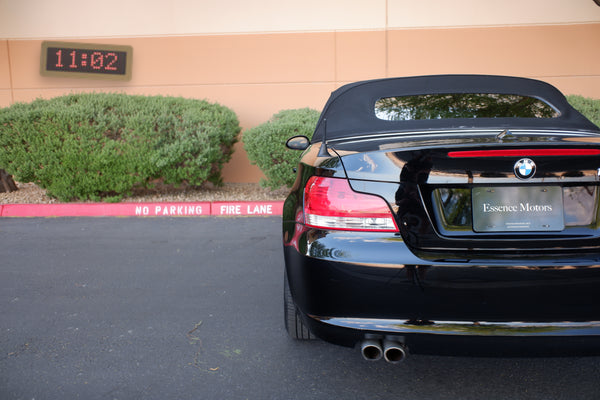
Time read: 11:02
